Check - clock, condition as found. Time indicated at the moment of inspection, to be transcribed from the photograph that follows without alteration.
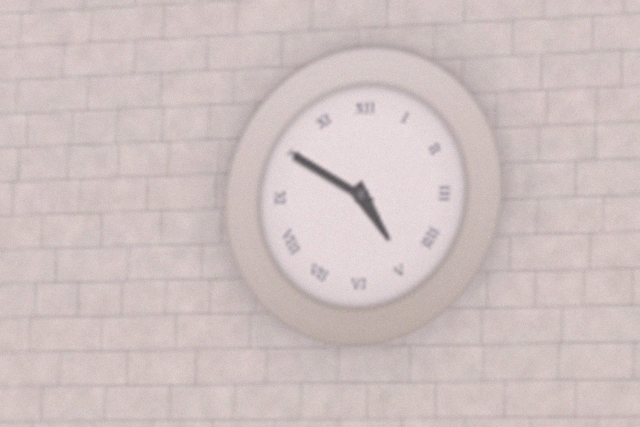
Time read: 4:50
